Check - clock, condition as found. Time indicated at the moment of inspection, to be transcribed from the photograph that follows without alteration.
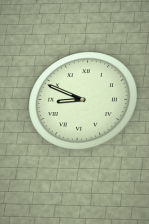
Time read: 8:49
